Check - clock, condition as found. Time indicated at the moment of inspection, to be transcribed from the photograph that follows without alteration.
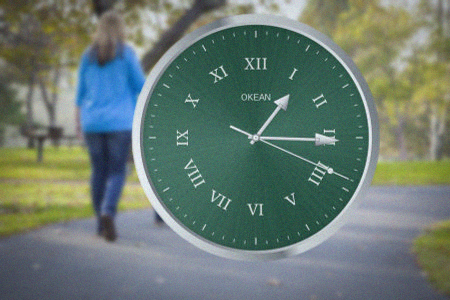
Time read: 1:15:19
